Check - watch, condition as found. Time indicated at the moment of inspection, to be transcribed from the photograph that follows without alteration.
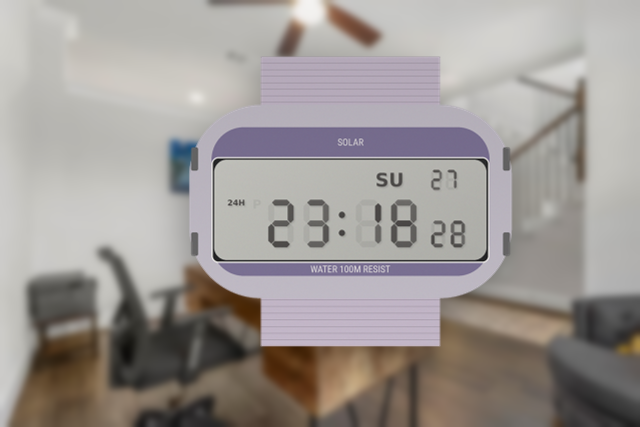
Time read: 23:18:28
